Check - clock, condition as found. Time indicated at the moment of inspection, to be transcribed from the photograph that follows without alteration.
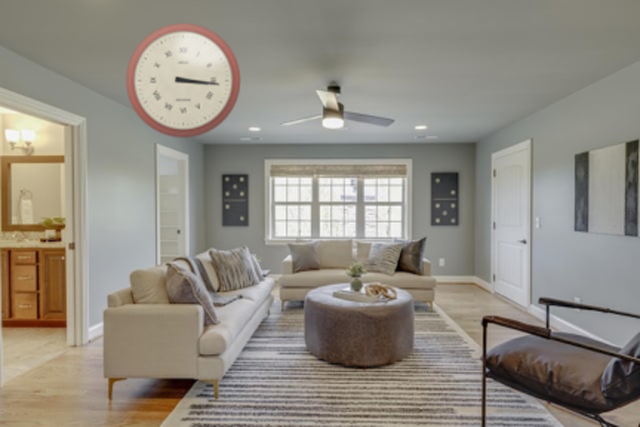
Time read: 3:16
